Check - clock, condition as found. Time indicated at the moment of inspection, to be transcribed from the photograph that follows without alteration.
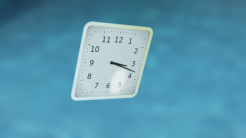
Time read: 3:18
